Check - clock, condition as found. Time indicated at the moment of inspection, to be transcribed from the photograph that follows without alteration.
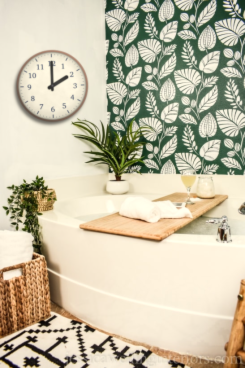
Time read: 2:00
